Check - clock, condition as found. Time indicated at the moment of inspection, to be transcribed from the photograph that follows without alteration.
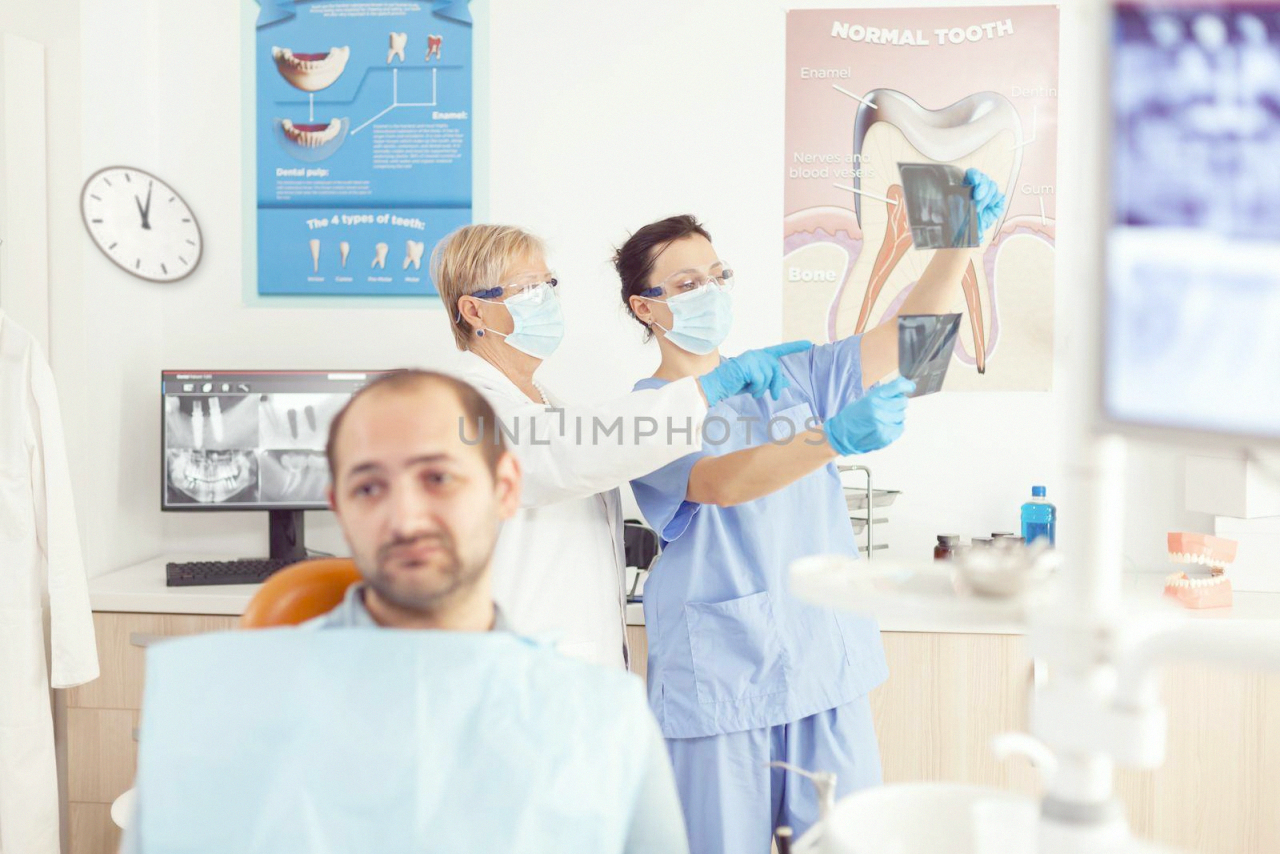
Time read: 12:05
